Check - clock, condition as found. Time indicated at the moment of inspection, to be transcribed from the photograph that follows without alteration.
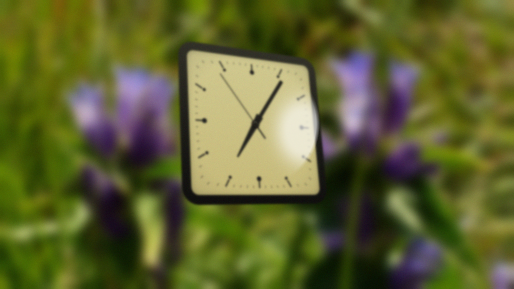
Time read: 7:05:54
